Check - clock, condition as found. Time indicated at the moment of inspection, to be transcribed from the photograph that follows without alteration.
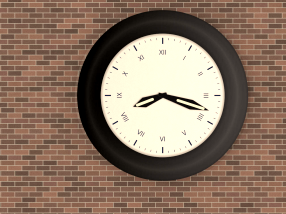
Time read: 8:18
